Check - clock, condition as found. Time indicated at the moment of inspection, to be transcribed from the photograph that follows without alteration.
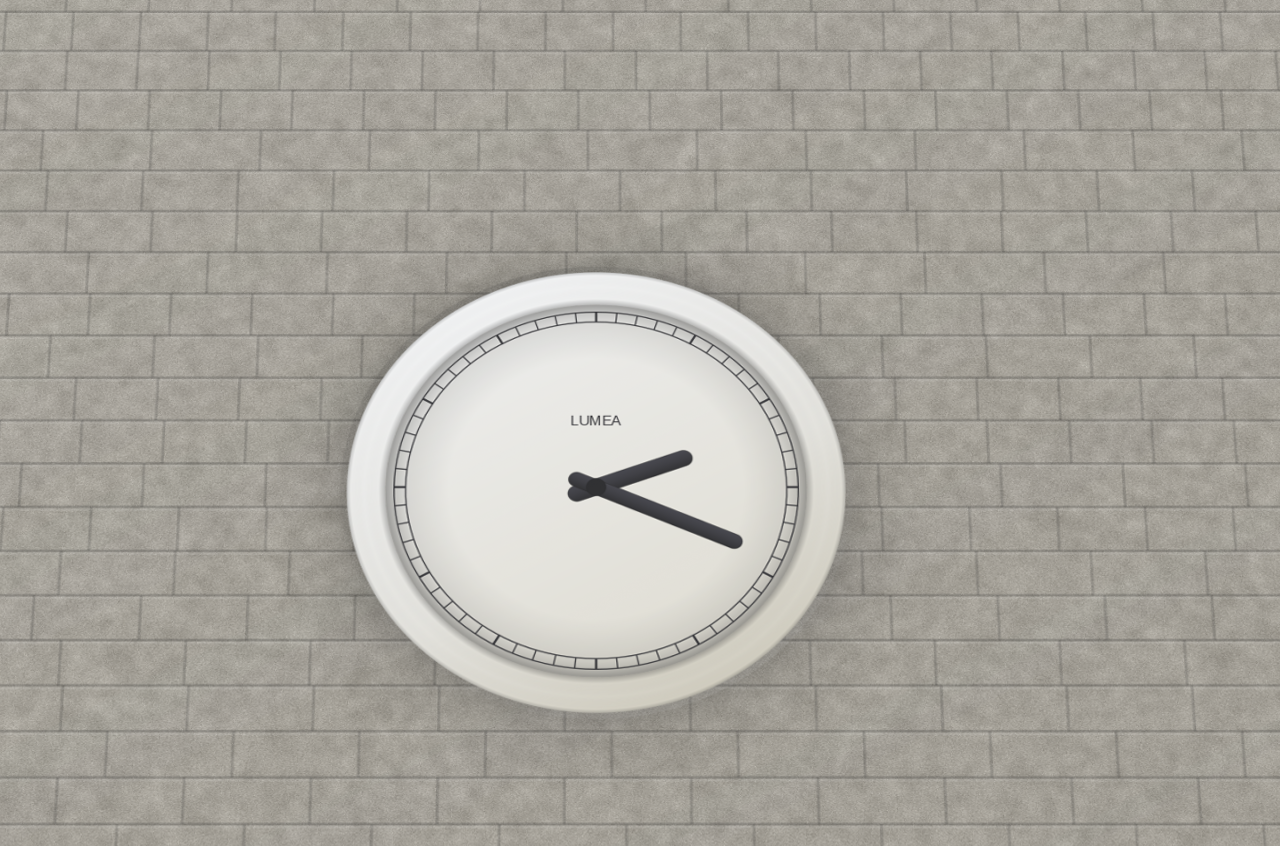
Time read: 2:19
